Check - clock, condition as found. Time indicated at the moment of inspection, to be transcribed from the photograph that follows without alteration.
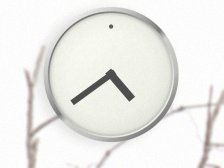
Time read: 4:39
